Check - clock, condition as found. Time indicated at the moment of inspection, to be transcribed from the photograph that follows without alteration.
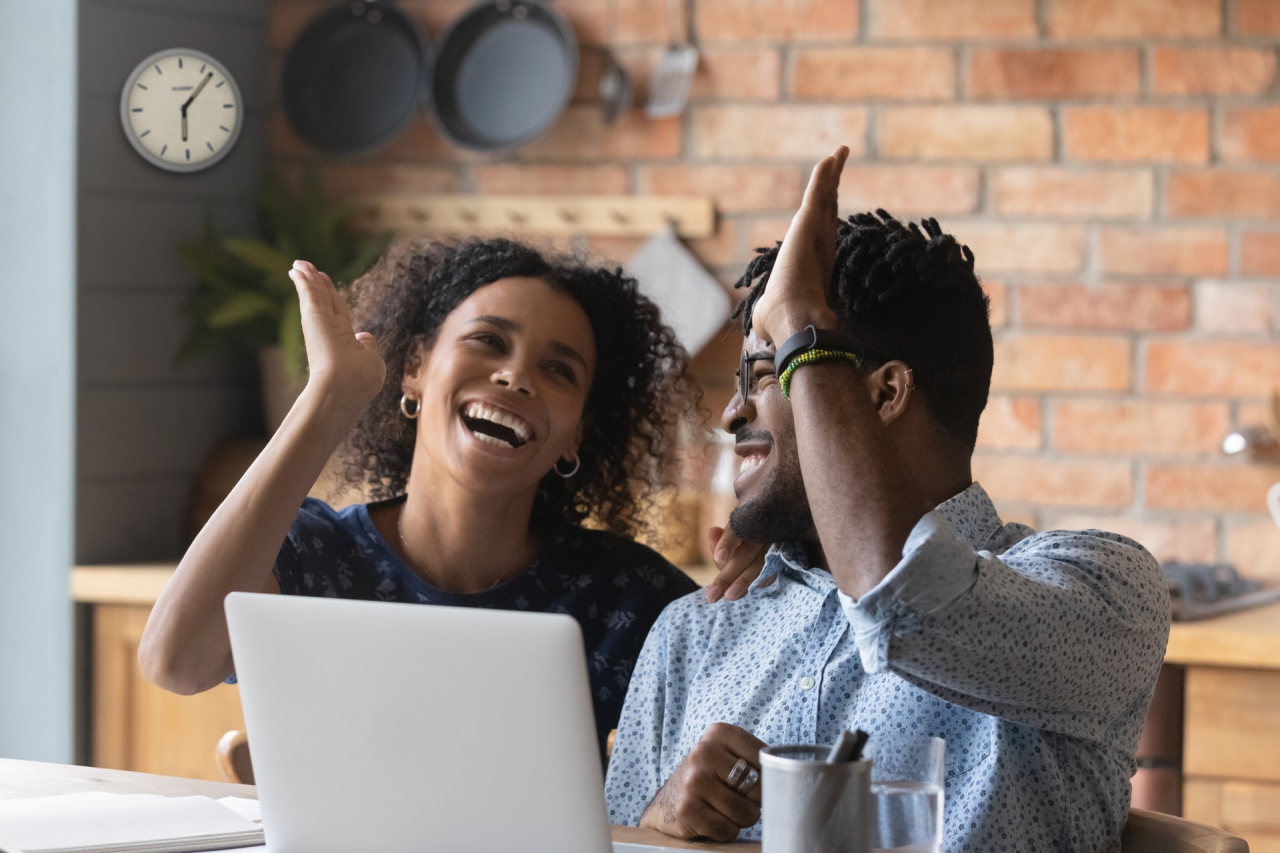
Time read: 6:07
